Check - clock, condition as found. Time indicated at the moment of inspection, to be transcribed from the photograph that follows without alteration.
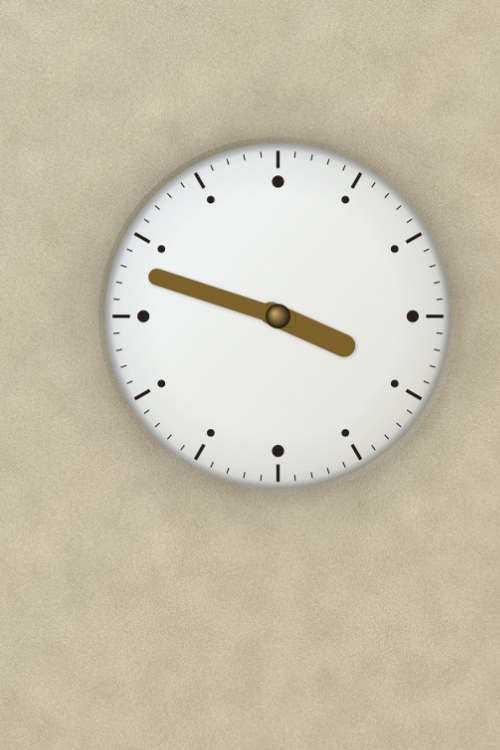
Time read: 3:48
